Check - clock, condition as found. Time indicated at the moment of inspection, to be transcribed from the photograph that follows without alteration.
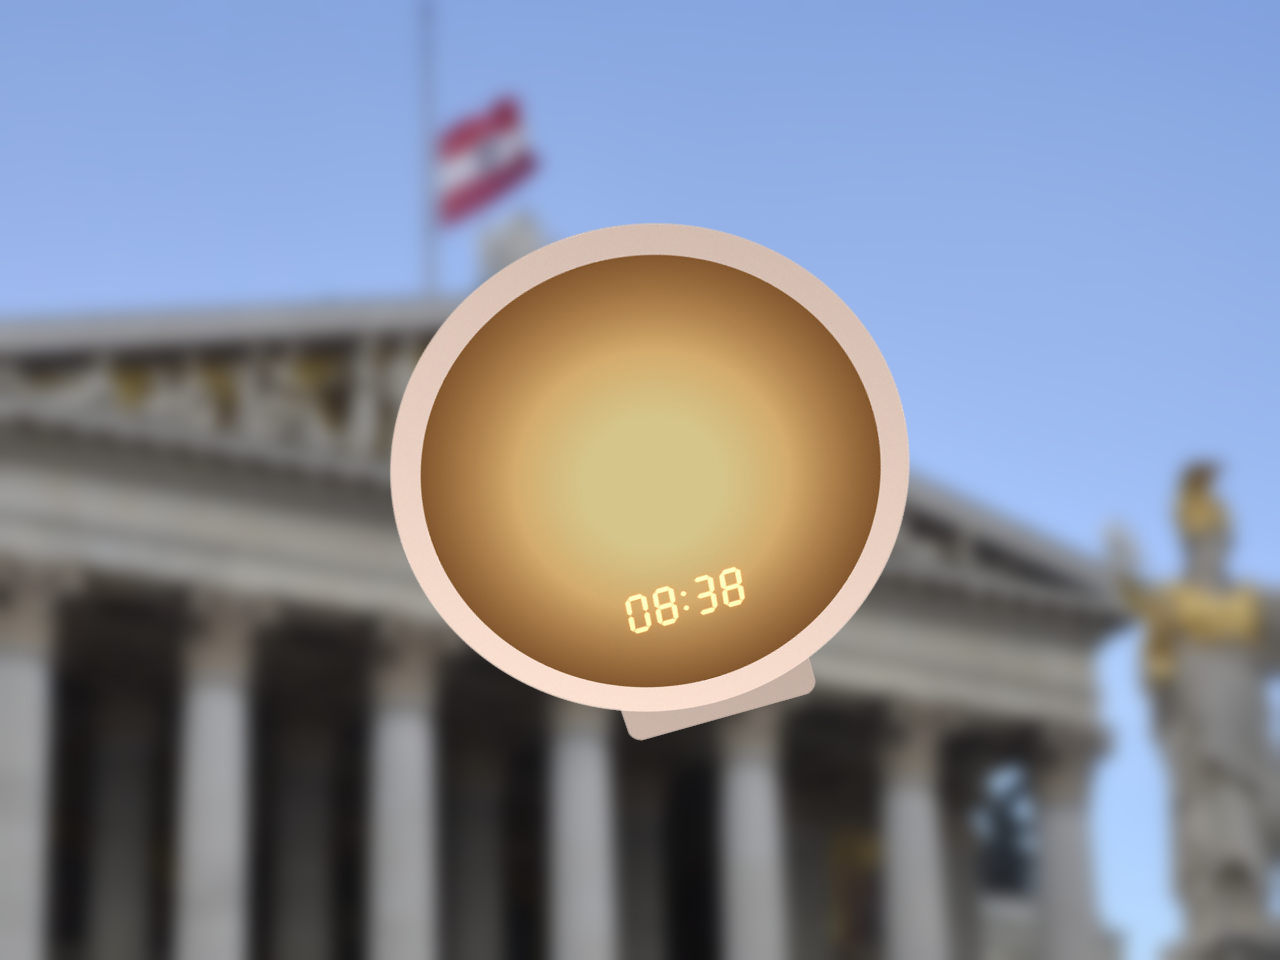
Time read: 8:38
